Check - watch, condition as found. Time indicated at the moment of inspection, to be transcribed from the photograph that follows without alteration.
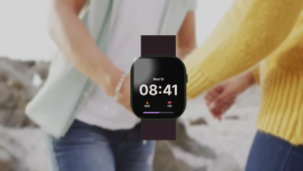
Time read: 8:41
